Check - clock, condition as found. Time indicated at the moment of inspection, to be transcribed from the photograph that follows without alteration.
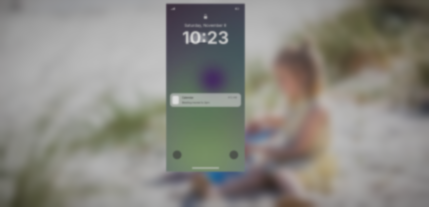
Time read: 10:23
